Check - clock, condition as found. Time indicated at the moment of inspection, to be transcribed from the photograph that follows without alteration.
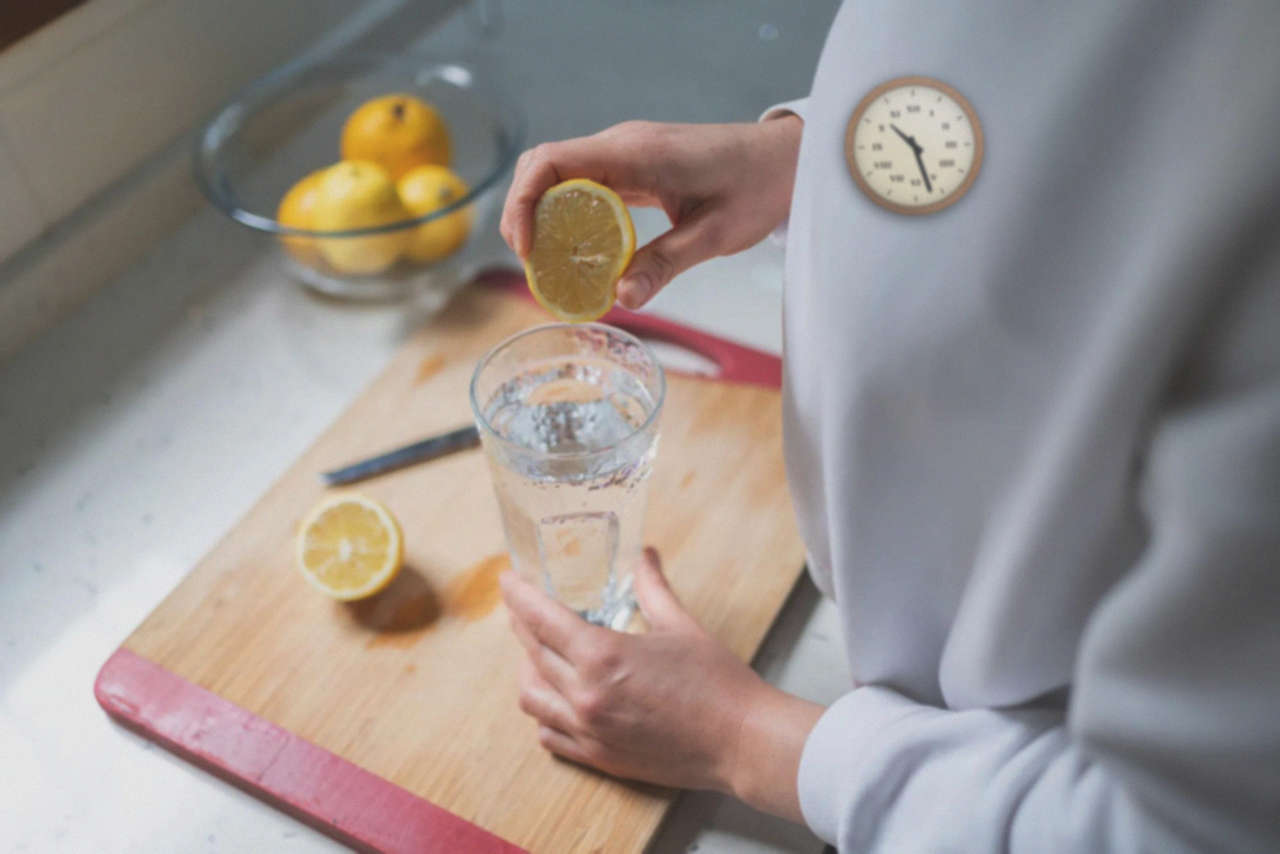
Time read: 10:27
